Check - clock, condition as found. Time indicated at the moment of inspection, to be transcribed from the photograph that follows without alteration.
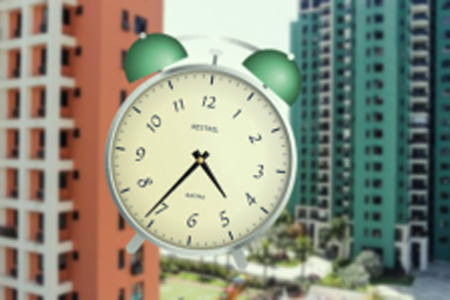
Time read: 4:36
